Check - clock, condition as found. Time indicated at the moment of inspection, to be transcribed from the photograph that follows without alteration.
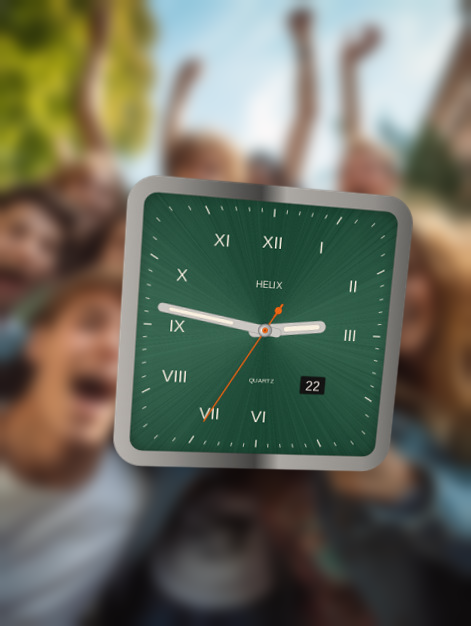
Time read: 2:46:35
